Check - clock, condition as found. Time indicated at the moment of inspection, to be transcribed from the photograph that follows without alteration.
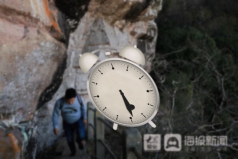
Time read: 5:29
